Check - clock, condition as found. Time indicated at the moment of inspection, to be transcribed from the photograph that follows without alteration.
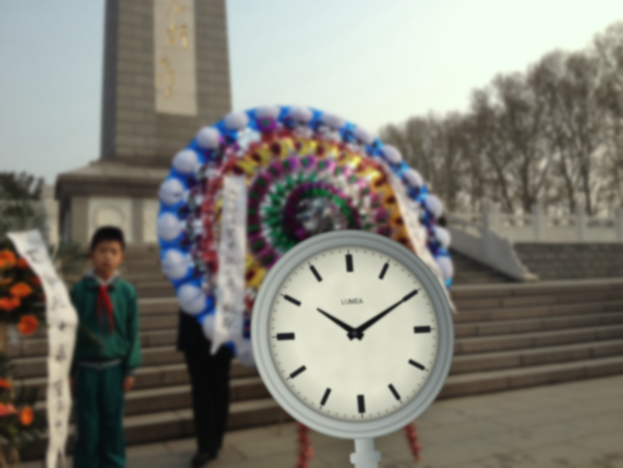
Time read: 10:10
